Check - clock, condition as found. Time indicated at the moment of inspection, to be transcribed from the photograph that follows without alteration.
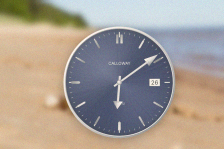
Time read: 6:09
